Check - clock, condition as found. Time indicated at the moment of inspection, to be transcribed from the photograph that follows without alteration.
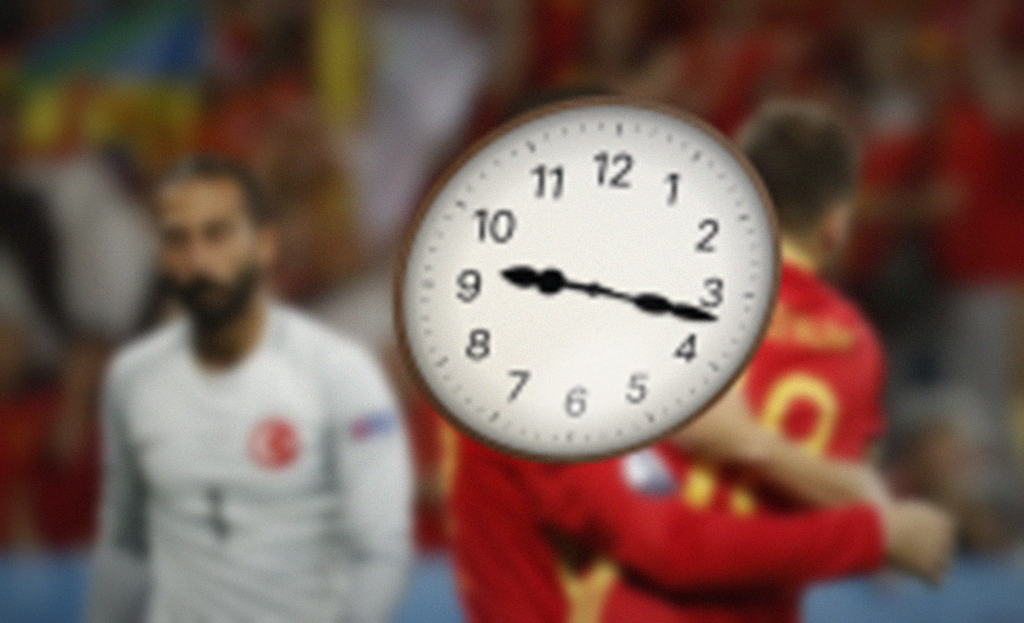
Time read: 9:17
